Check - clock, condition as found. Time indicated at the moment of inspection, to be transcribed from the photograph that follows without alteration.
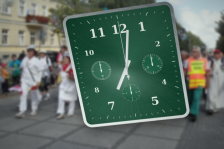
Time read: 7:02
